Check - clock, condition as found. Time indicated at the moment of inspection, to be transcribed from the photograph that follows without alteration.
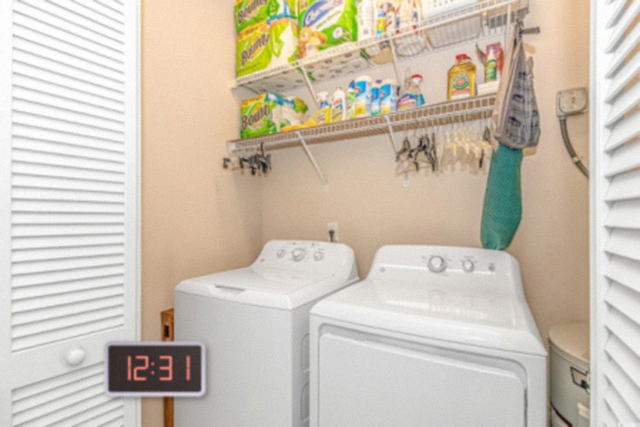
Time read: 12:31
